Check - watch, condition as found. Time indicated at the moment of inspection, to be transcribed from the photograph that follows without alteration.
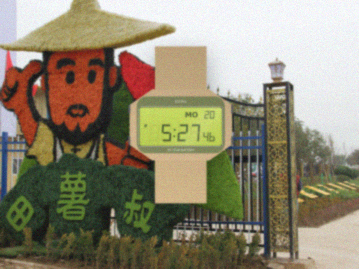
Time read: 5:27
